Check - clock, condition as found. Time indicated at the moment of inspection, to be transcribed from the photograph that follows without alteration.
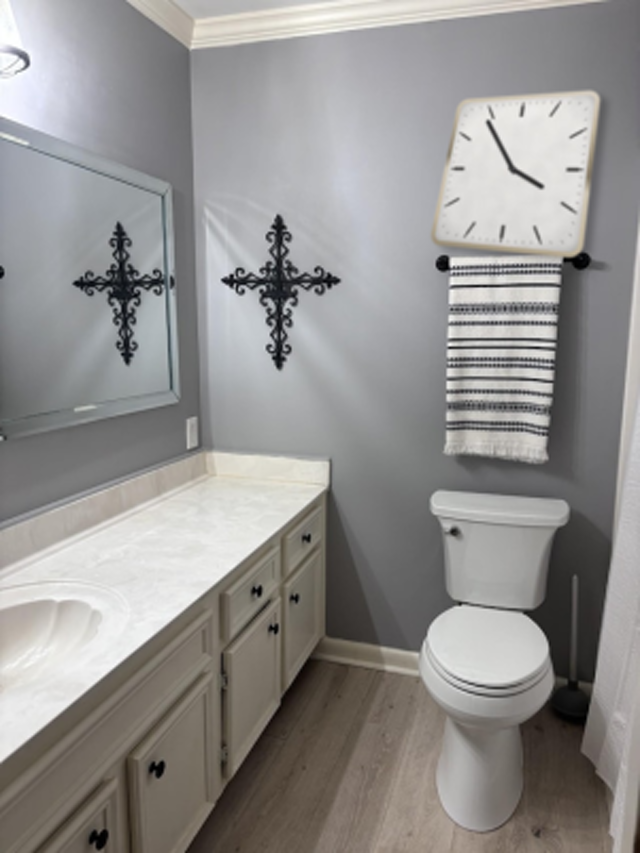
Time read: 3:54
